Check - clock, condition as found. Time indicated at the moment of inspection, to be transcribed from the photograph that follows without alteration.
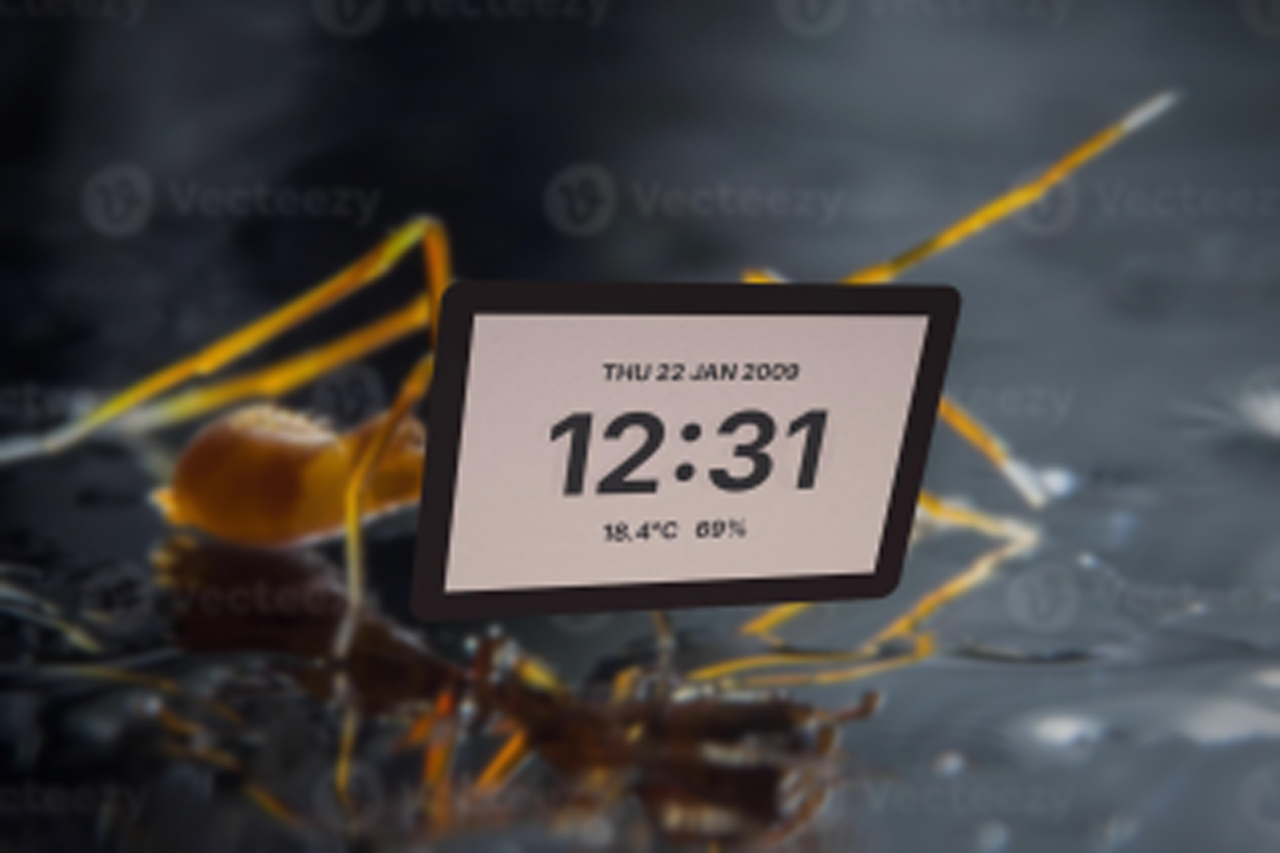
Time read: 12:31
